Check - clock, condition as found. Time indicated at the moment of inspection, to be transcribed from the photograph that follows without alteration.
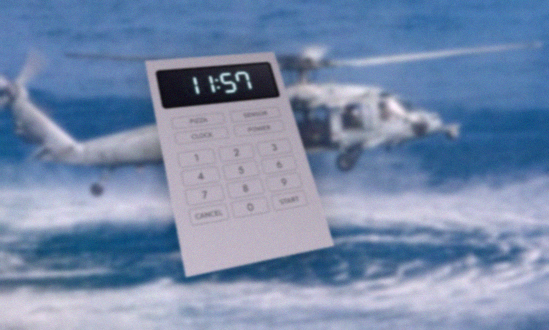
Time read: 11:57
